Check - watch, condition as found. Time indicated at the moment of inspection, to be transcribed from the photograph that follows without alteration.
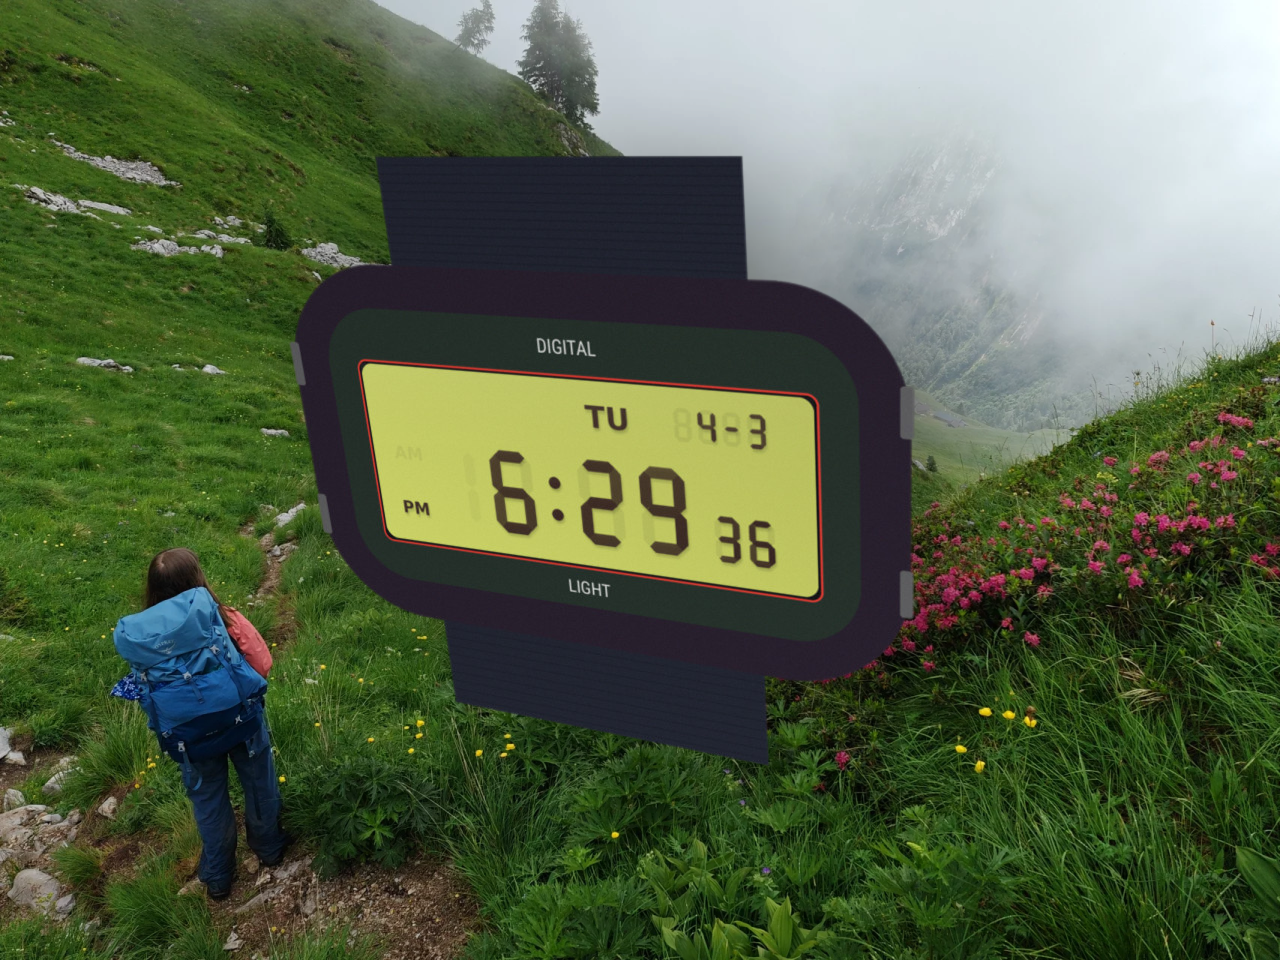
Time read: 6:29:36
